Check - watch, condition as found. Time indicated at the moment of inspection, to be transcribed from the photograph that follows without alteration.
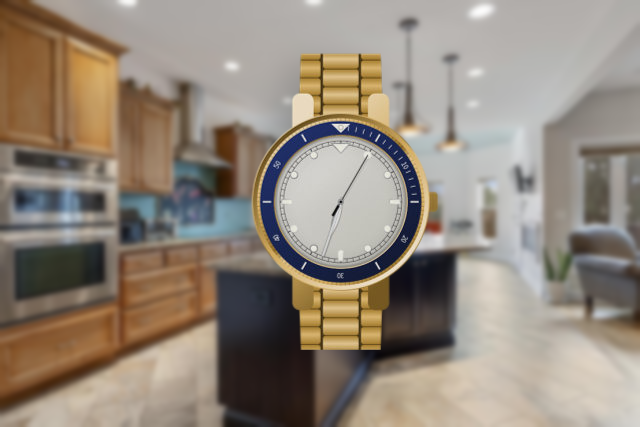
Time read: 6:33:05
